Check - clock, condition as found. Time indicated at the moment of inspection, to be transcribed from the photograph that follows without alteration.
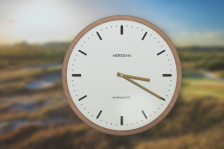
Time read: 3:20
